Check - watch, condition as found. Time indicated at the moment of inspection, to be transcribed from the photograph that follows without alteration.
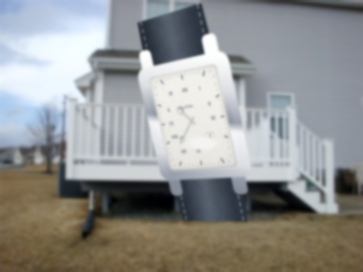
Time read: 10:37
